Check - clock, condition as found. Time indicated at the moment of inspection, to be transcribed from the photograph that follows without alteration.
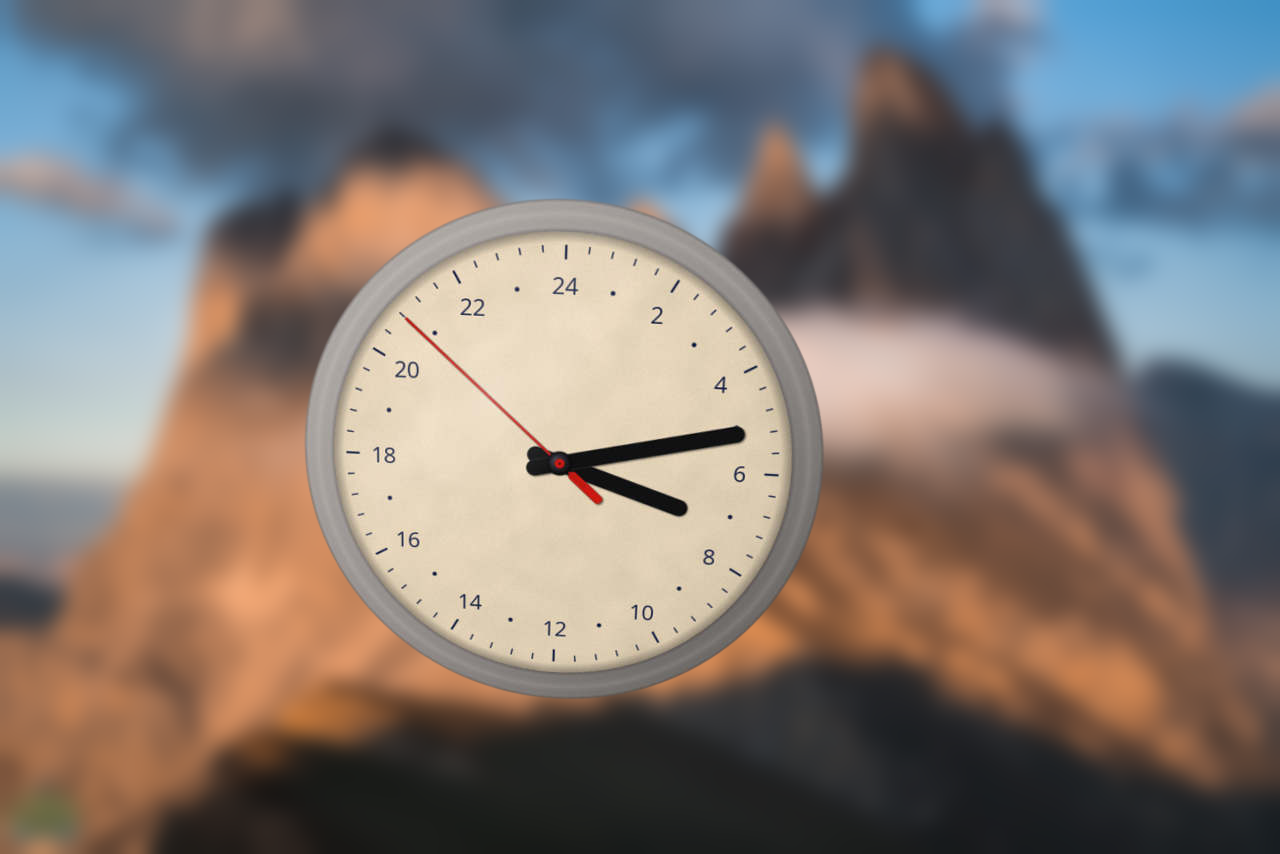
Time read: 7:12:52
